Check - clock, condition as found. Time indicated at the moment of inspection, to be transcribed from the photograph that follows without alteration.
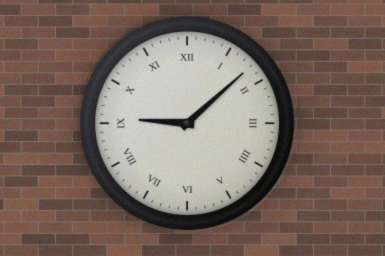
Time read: 9:08
